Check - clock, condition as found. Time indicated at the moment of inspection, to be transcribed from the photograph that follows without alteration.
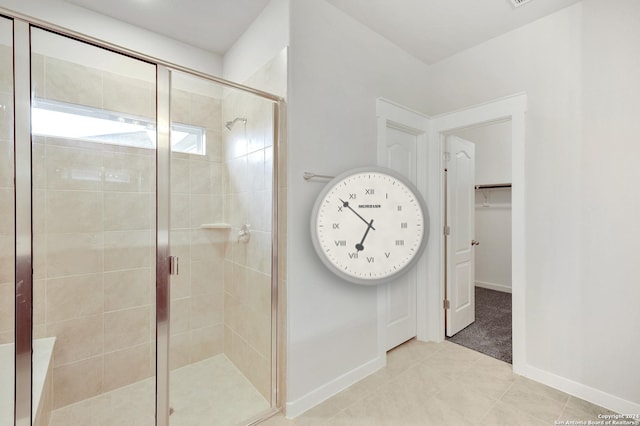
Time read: 6:52
